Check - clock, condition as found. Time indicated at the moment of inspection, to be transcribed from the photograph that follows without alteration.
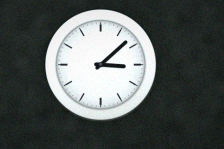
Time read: 3:08
